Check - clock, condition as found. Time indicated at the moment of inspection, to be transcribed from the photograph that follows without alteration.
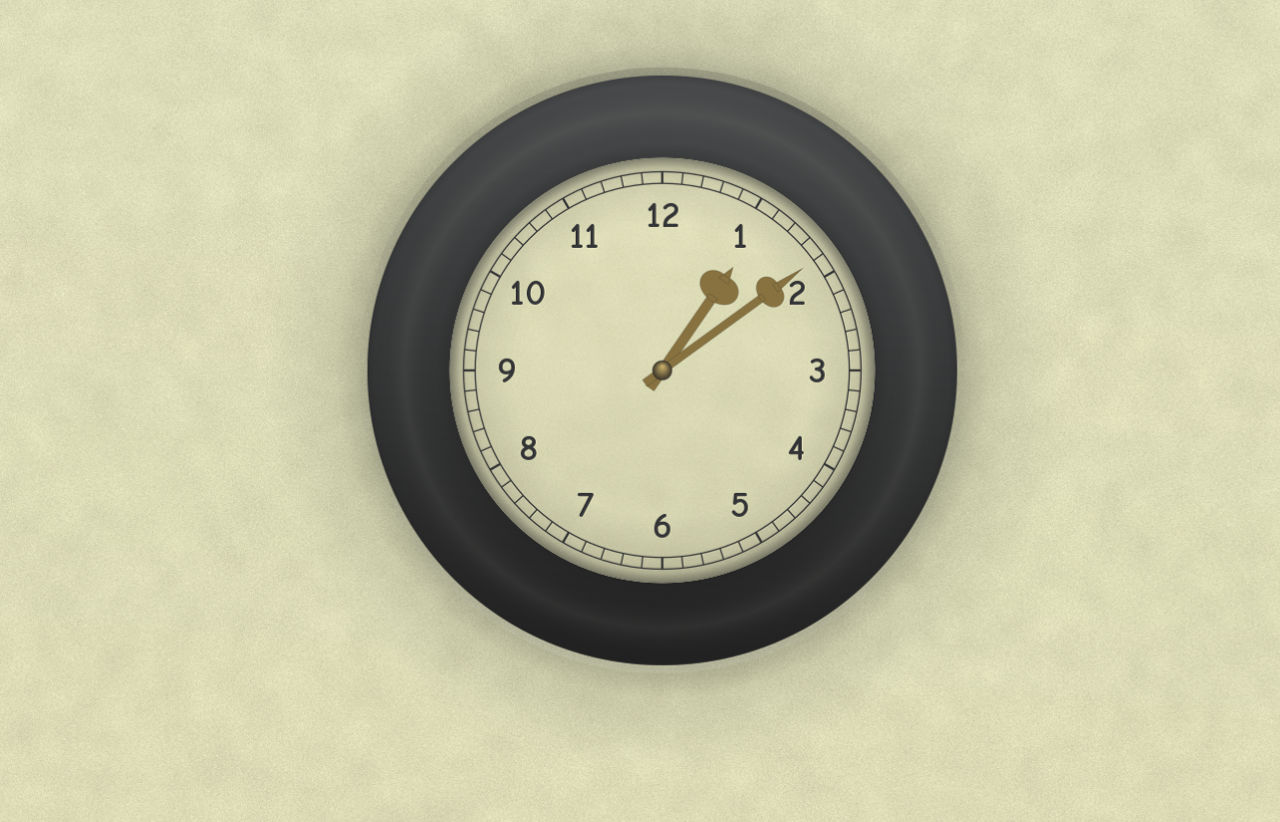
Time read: 1:09
